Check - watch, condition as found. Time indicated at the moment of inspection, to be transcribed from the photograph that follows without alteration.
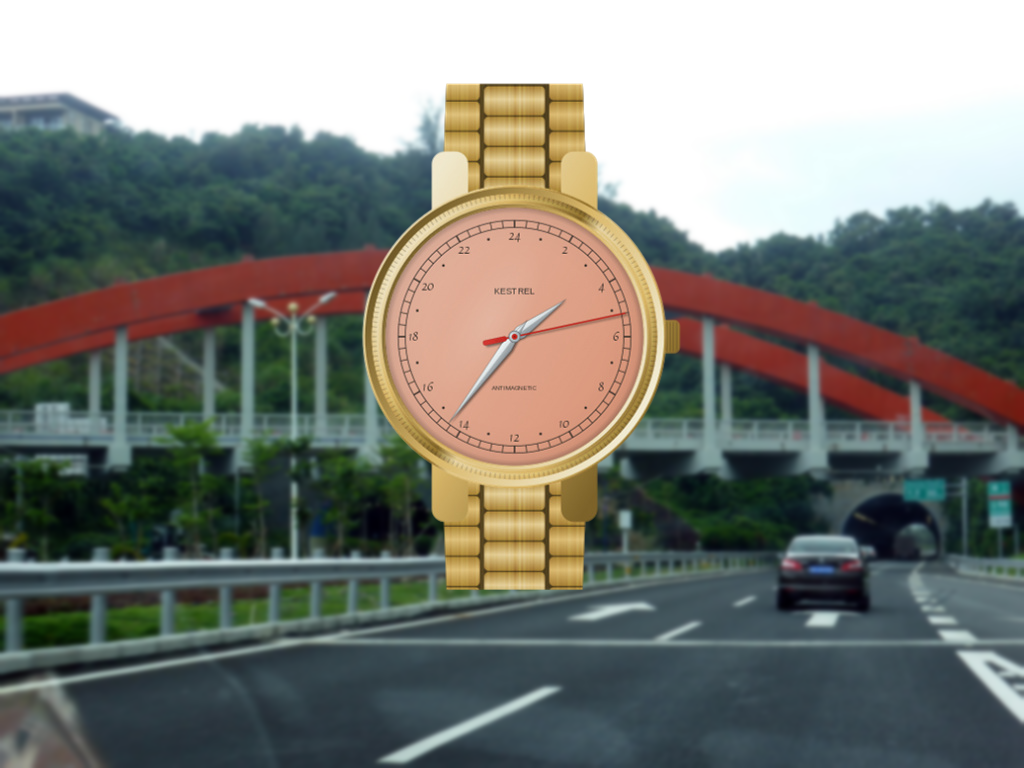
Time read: 3:36:13
